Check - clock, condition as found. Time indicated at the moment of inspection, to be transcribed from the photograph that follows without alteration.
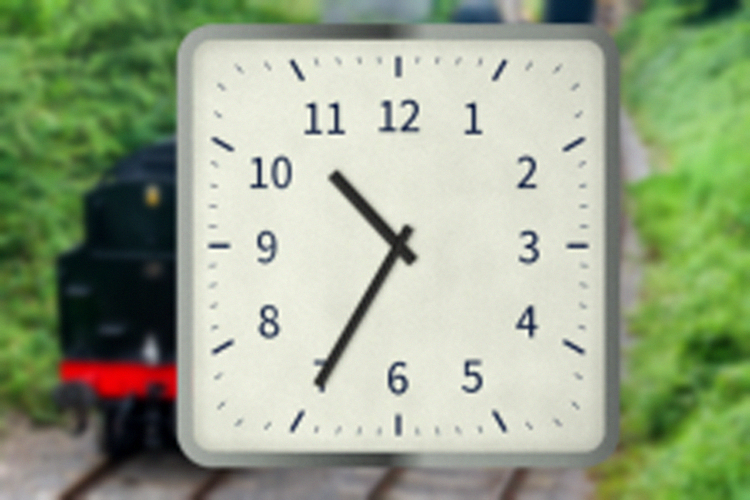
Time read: 10:35
